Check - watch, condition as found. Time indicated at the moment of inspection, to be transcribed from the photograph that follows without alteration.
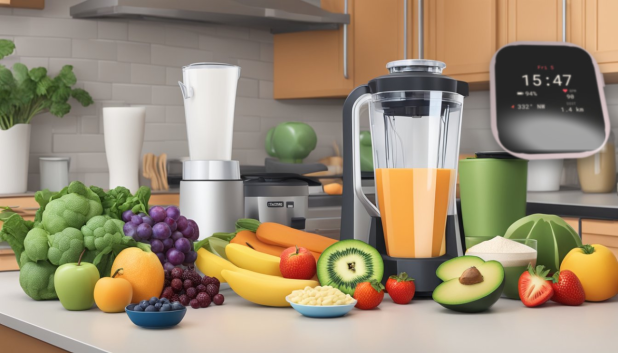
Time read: 15:47
